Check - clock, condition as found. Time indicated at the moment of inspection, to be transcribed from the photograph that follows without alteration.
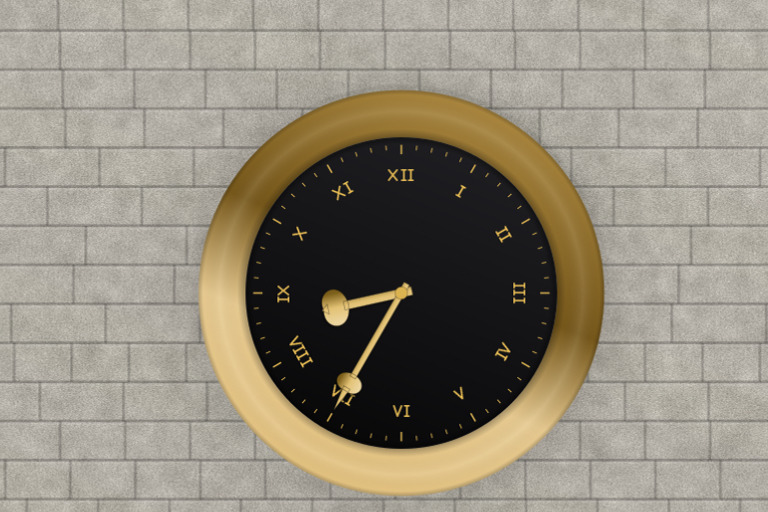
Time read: 8:35
